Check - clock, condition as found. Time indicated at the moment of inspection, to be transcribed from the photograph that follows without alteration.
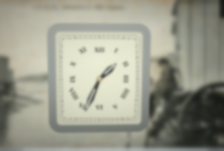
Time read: 1:34
